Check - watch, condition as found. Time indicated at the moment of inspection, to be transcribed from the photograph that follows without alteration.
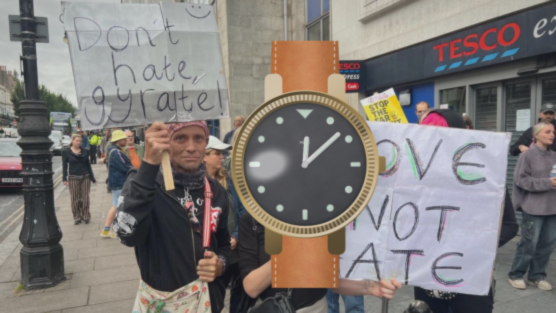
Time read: 12:08
